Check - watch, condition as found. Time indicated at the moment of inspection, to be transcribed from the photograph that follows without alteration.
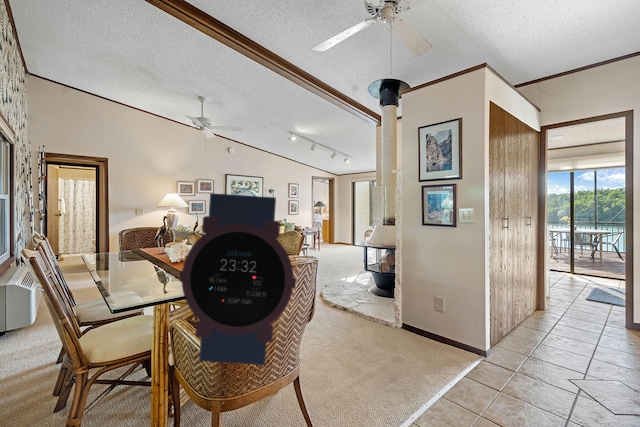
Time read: 23:32
